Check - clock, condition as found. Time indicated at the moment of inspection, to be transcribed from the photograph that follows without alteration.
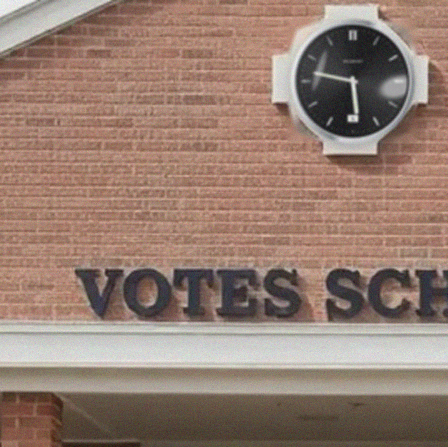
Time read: 5:47
